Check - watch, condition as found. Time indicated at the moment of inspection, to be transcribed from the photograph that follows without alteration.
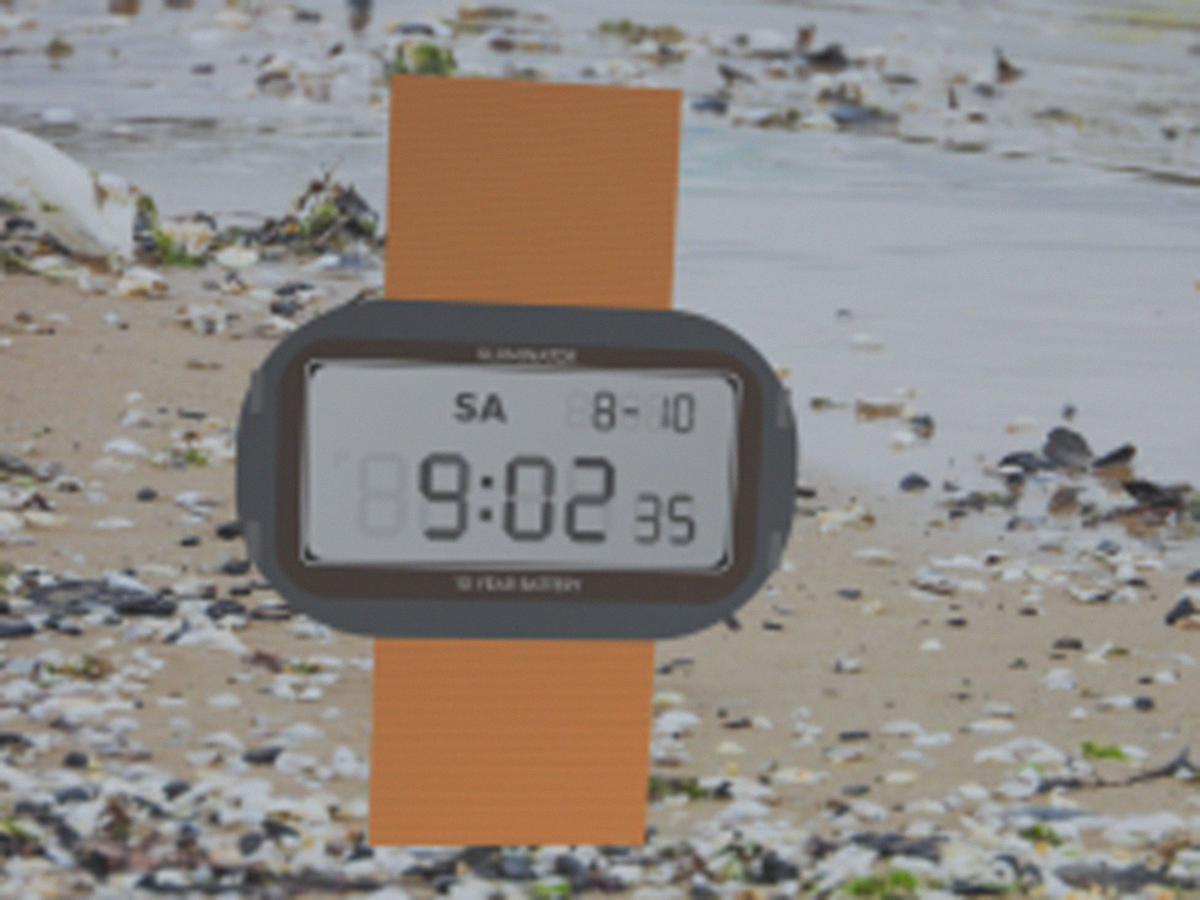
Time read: 9:02:35
